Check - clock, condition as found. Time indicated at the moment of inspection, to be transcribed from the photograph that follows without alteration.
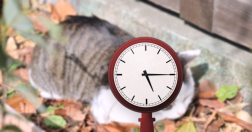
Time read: 5:15
